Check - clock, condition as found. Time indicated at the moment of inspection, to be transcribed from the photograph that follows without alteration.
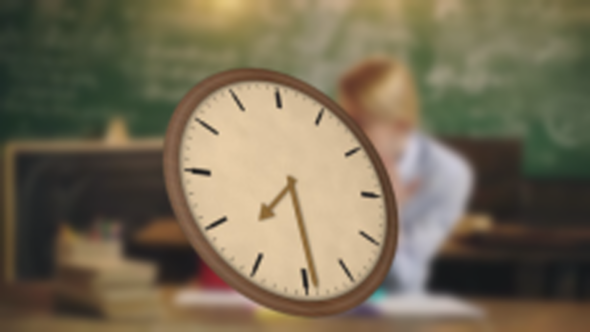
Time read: 7:29
